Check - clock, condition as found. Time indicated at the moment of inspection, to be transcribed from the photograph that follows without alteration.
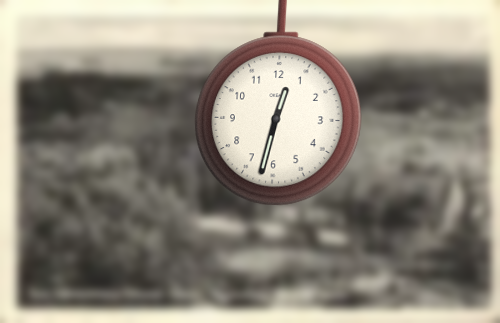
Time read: 12:32
